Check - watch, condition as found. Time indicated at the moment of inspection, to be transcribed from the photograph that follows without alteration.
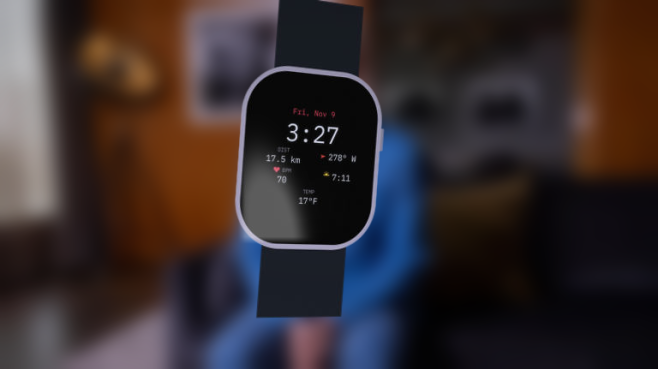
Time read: 3:27
